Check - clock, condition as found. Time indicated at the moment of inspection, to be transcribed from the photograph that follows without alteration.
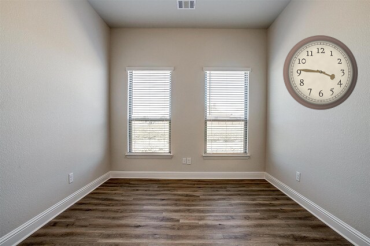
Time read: 3:46
